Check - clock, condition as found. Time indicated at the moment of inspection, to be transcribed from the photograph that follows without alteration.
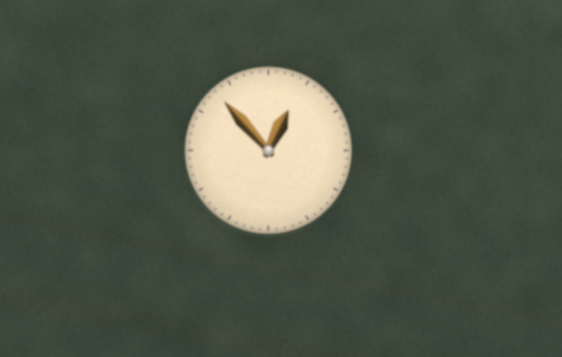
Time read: 12:53
